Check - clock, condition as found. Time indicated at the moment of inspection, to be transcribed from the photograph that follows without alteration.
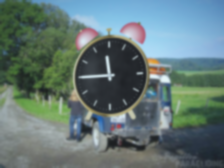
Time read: 11:45
